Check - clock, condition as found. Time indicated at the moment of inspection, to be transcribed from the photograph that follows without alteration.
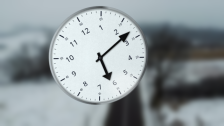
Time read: 6:13
